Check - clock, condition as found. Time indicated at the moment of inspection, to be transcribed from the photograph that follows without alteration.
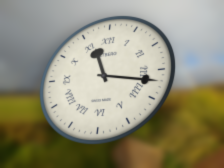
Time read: 11:17
